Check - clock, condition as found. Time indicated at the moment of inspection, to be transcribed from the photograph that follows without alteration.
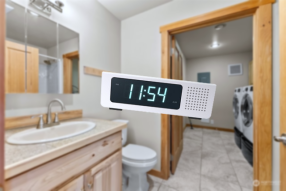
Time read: 11:54
